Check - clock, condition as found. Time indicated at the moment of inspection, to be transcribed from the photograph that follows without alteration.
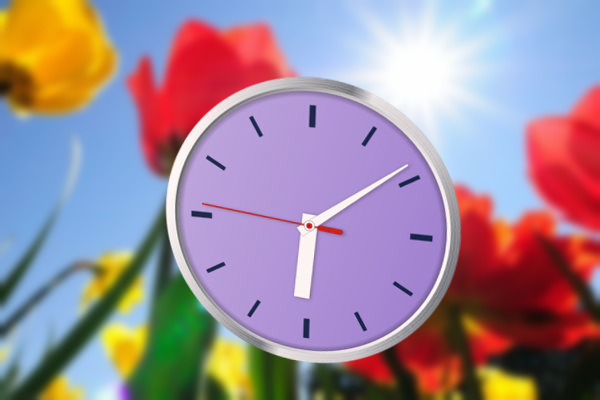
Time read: 6:08:46
